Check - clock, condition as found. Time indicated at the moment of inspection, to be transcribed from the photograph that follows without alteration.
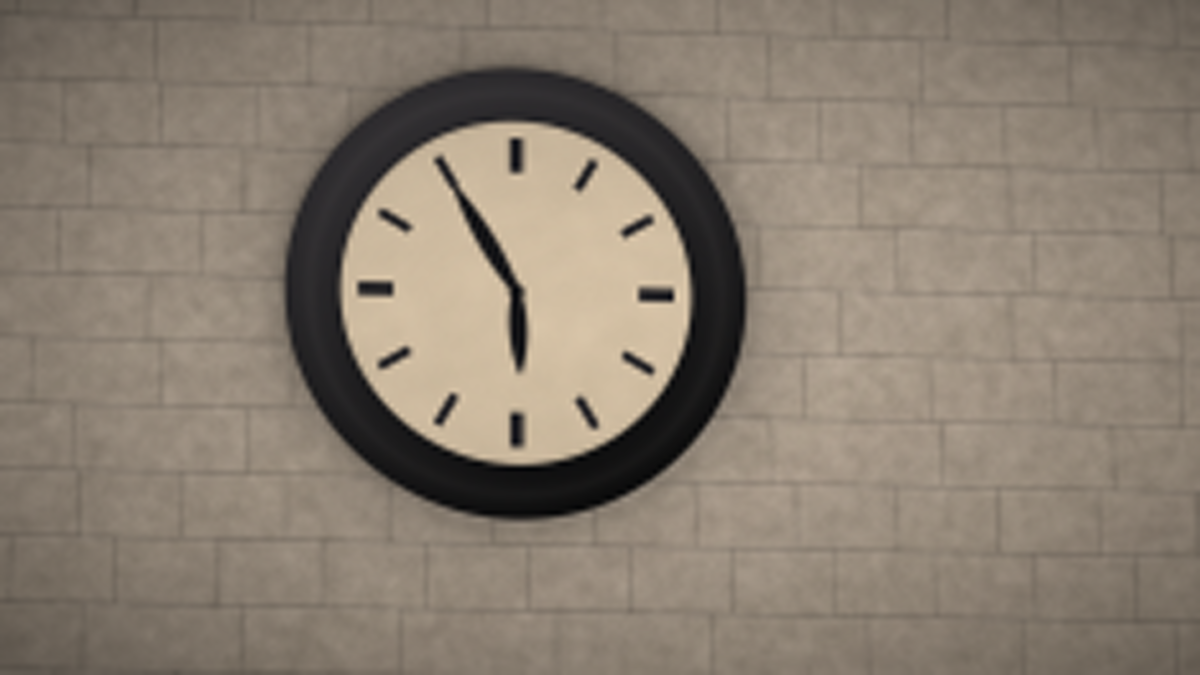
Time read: 5:55
